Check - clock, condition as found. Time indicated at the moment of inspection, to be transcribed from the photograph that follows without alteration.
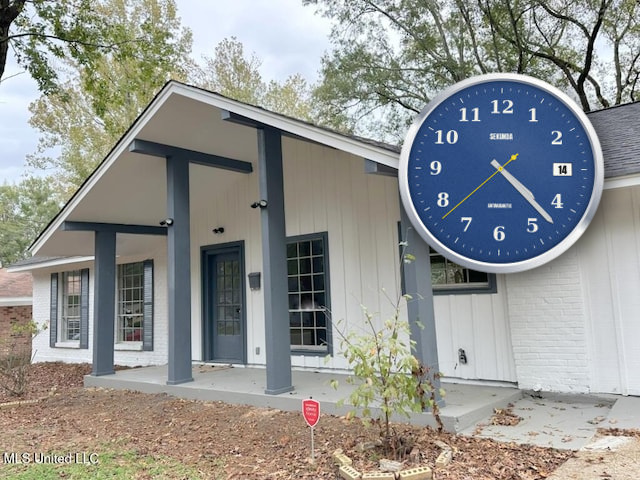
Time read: 4:22:38
